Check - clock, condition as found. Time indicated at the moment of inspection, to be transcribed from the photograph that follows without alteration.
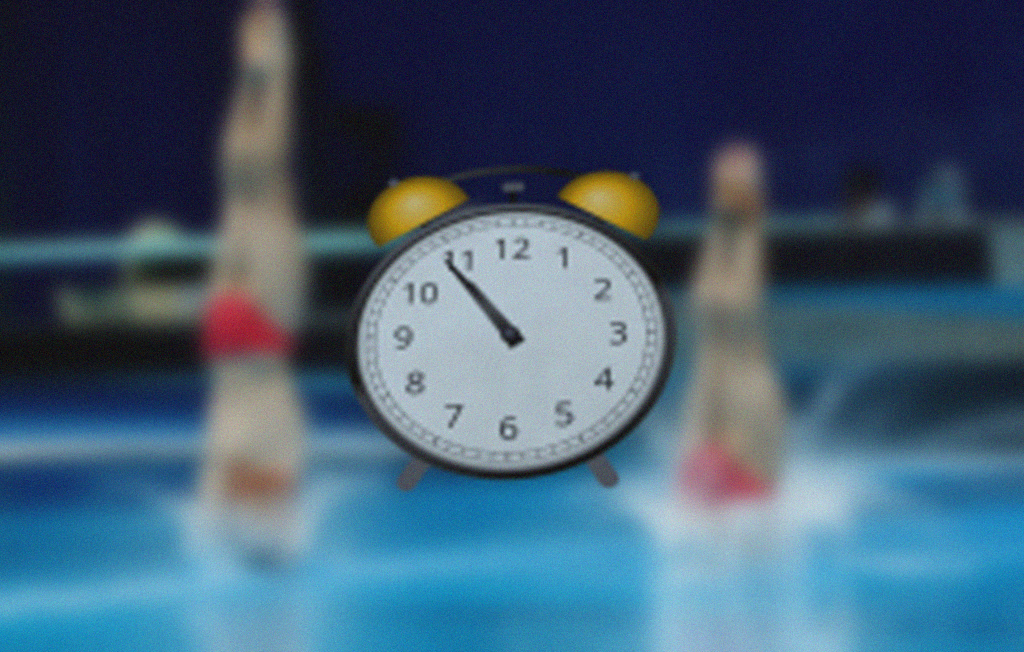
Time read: 10:54
